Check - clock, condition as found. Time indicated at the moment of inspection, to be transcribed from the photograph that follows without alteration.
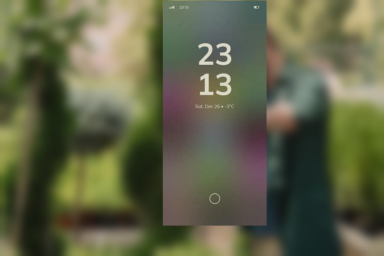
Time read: 23:13
